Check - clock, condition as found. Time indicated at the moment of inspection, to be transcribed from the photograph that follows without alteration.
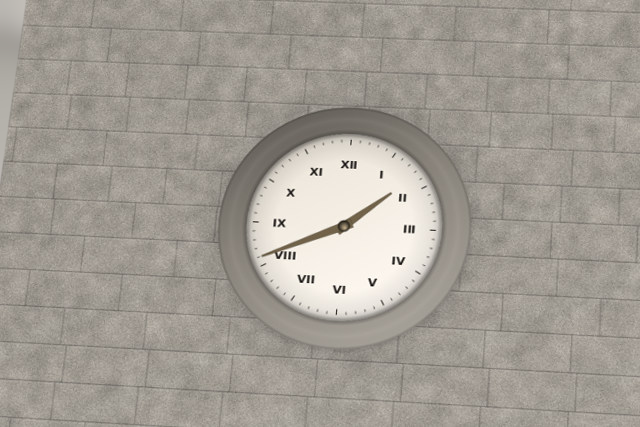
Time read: 1:41
